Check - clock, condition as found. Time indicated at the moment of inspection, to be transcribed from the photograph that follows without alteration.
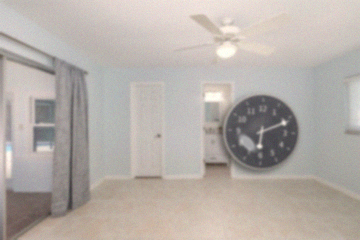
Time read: 6:11
